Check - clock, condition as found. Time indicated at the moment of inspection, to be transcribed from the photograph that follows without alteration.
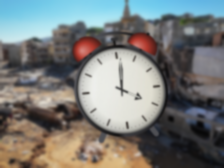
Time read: 4:01
